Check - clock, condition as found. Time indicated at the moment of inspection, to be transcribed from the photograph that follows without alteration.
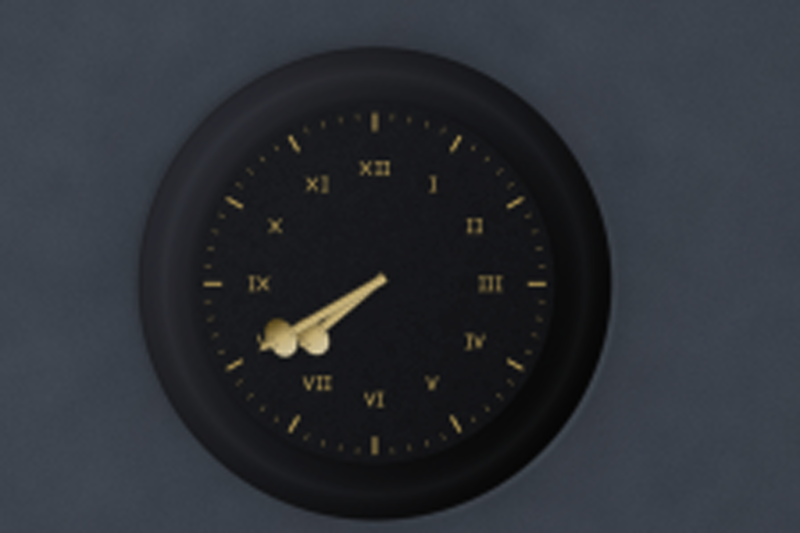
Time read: 7:40
